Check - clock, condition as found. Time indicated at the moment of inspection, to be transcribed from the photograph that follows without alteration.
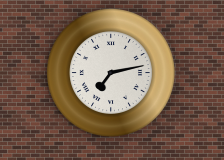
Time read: 7:13
